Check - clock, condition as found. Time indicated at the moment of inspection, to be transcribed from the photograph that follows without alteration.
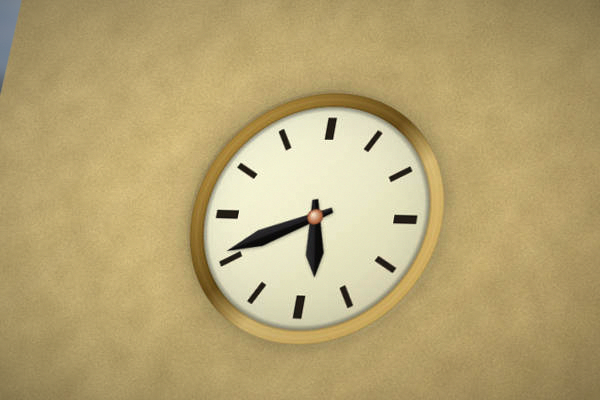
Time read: 5:41
